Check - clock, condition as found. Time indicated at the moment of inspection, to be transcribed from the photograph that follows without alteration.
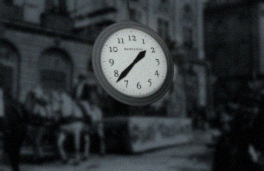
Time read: 1:38
